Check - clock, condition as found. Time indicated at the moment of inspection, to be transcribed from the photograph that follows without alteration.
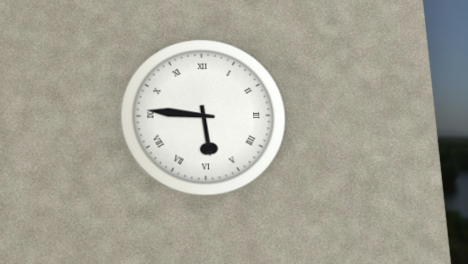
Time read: 5:46
